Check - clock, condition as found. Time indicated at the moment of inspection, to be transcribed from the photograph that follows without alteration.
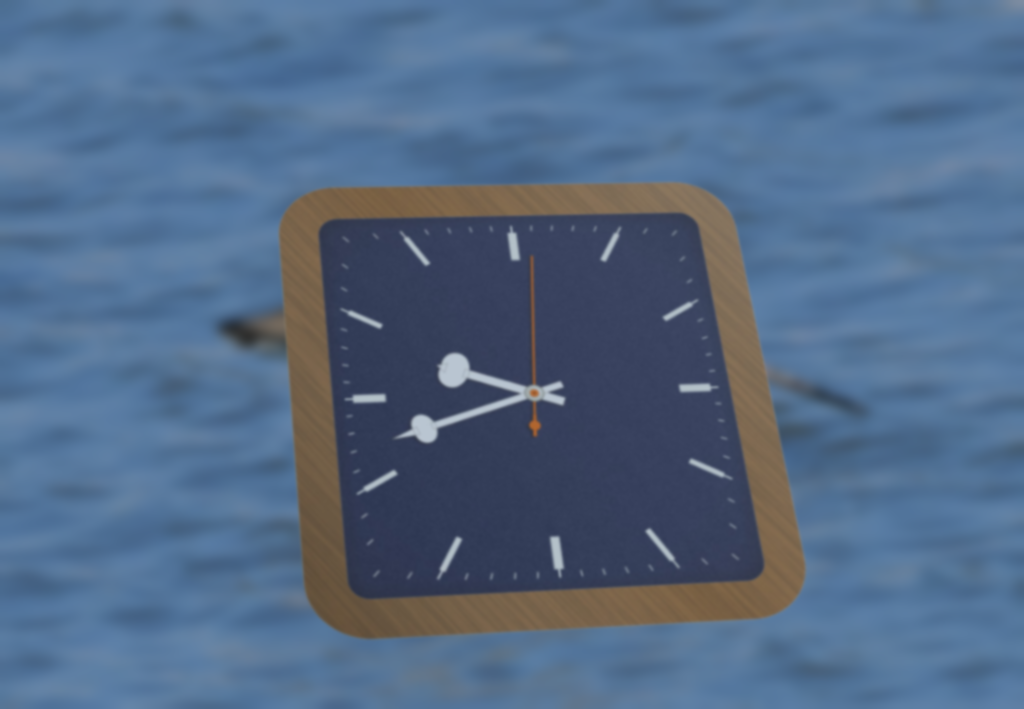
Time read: 9:42:01
